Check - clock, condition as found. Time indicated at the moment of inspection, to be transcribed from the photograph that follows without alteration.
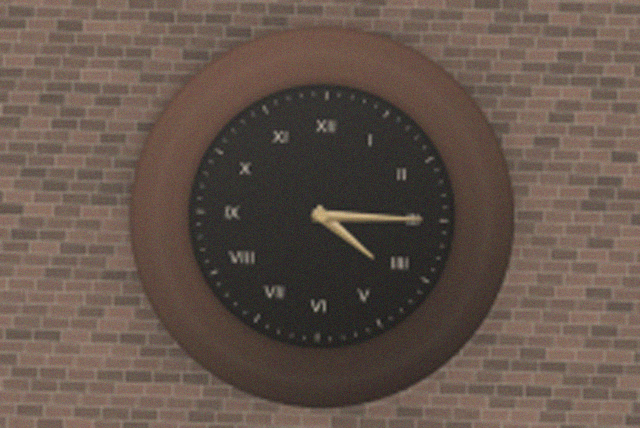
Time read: 4:15
